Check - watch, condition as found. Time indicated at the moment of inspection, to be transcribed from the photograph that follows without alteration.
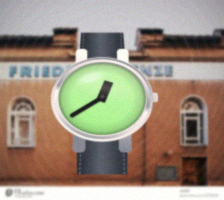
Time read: 12:39
